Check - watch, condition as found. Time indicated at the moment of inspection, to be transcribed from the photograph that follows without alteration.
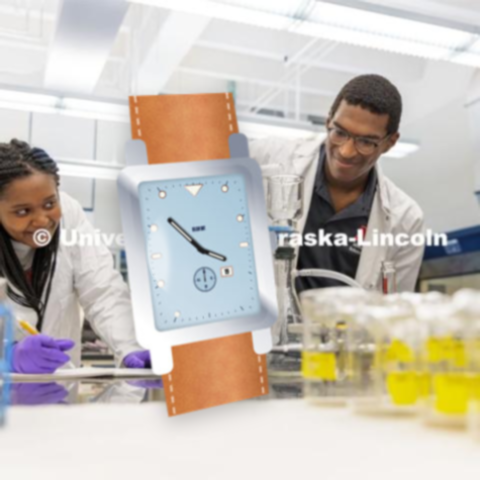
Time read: 3:53
